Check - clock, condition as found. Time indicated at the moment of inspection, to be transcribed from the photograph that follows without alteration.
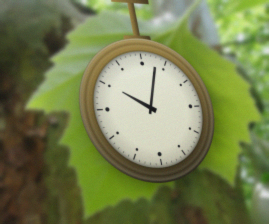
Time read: 10:03
